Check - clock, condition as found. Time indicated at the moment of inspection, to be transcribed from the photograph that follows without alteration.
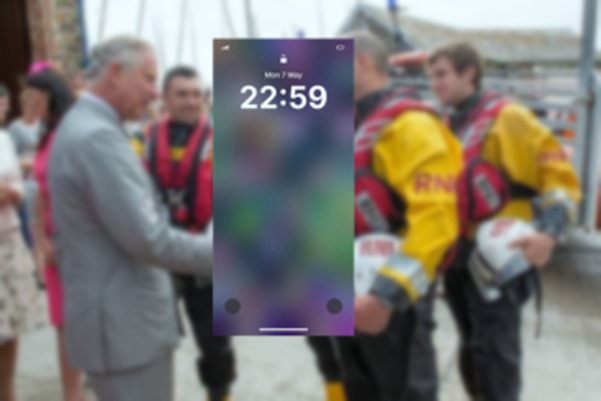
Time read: 22:59
